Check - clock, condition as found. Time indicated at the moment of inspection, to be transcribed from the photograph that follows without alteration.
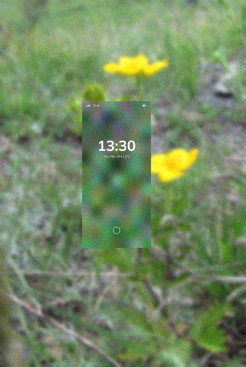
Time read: 13:30
